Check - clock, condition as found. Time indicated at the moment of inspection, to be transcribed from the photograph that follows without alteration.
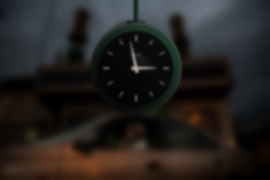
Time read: 2:58
